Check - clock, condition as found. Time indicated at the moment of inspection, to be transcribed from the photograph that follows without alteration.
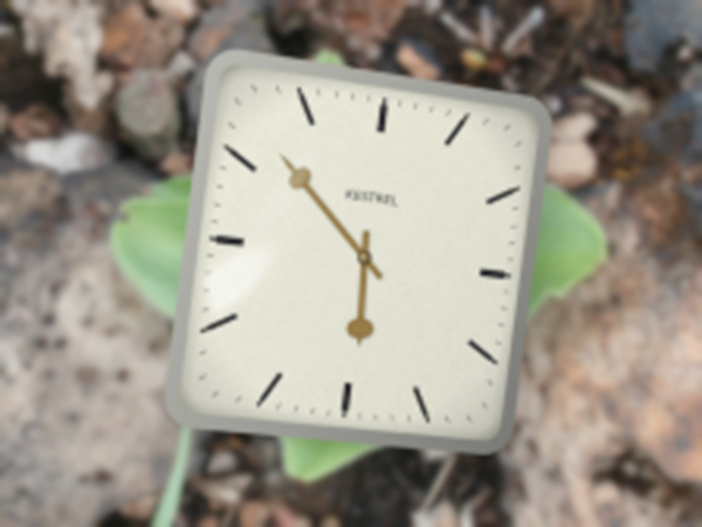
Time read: 5:52
